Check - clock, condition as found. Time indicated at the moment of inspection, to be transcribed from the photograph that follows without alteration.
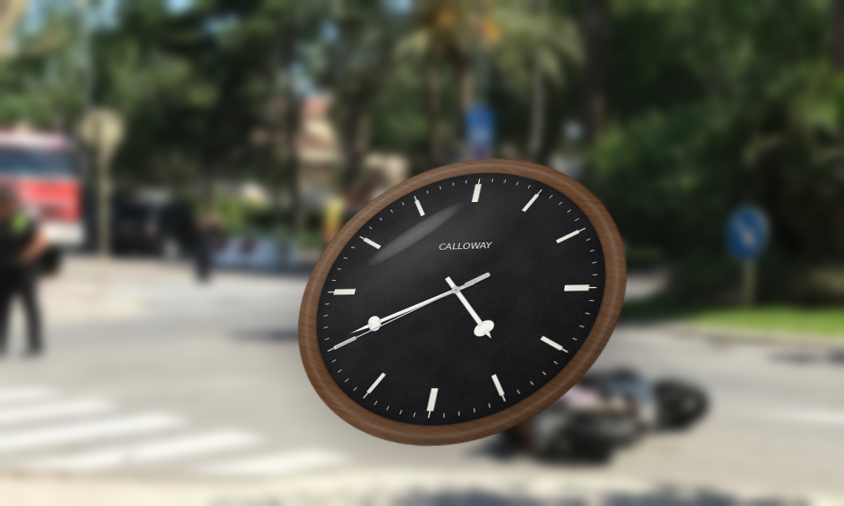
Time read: 4:40:40
